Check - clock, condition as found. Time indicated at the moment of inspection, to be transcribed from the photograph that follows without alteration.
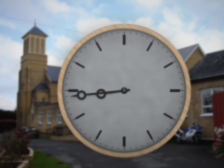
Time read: 8:44
